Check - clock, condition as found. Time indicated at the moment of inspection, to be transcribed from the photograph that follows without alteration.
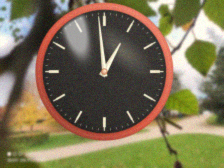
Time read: 12:59
